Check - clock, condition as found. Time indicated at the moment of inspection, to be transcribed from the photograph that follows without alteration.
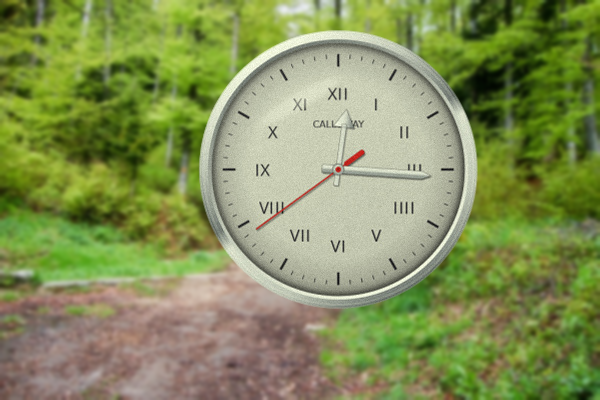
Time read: 12:15:39
